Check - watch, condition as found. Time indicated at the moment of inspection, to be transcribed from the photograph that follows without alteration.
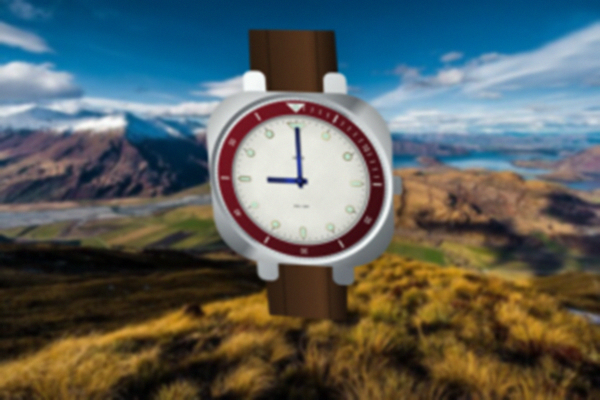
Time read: 9:00
